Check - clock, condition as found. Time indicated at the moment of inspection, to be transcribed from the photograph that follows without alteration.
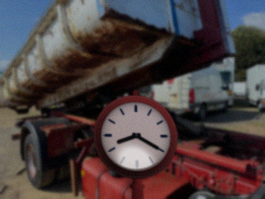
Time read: 8:20
